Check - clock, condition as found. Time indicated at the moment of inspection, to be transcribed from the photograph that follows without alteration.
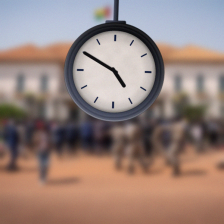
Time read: 4:50
